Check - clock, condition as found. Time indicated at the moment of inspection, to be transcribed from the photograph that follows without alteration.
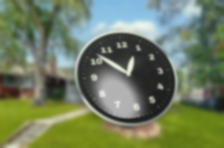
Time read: 12:52
